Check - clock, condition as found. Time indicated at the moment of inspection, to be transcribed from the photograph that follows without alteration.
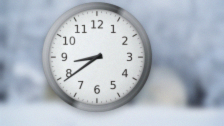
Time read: 8:39
